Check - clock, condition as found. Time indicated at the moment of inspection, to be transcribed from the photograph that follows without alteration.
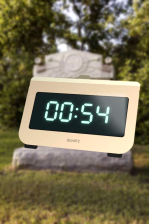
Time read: 0:54
